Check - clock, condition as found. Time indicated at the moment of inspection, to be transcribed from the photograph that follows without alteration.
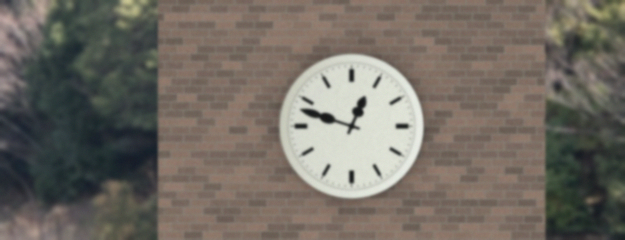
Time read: 12:48
